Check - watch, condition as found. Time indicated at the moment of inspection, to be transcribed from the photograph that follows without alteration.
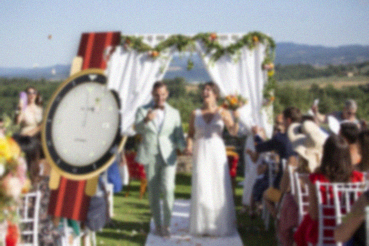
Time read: 11:59
